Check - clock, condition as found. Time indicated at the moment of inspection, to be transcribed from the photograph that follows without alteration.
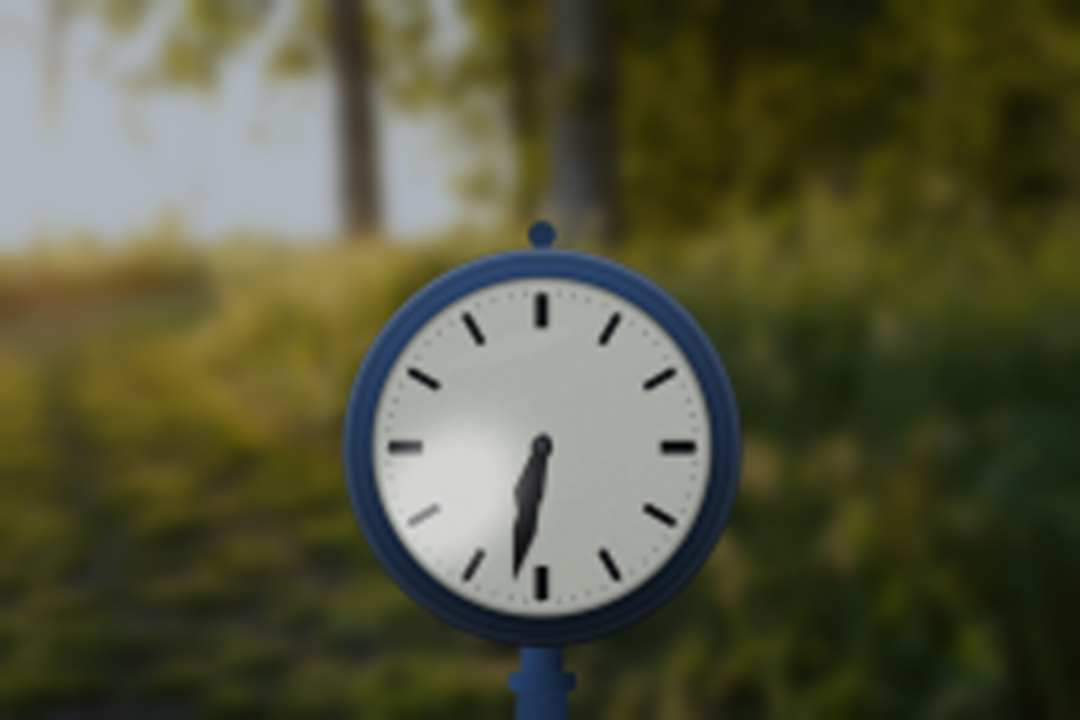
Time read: 6:32
